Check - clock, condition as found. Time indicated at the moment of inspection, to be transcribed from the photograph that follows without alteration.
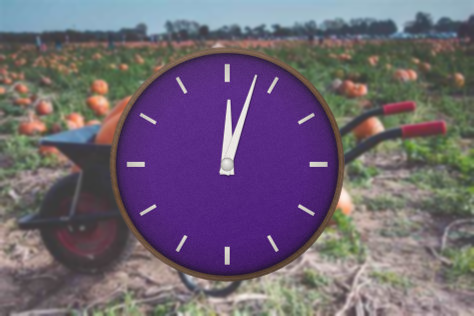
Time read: 12:03
